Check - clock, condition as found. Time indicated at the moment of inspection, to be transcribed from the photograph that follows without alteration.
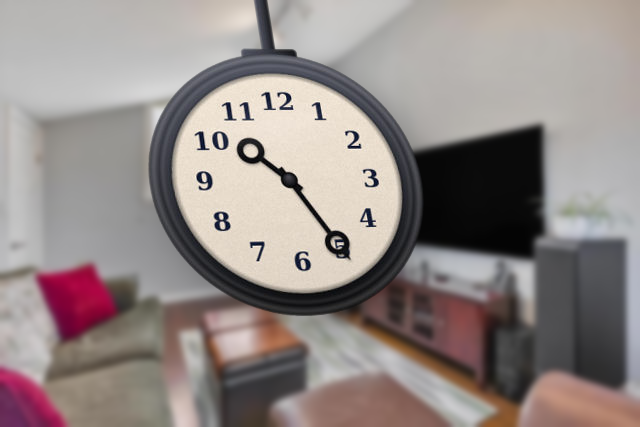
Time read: 10:25
